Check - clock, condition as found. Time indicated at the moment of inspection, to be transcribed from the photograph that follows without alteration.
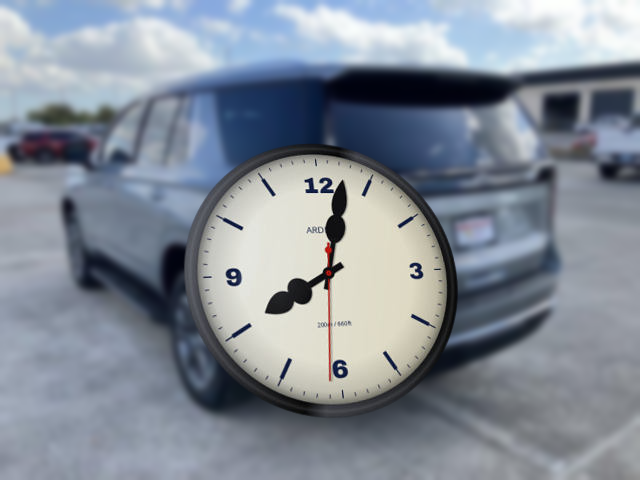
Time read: 8:02:31
